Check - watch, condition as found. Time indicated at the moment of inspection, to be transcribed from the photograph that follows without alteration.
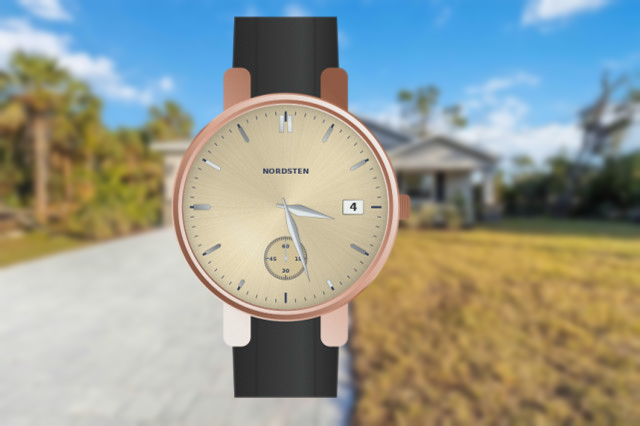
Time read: 3:27
